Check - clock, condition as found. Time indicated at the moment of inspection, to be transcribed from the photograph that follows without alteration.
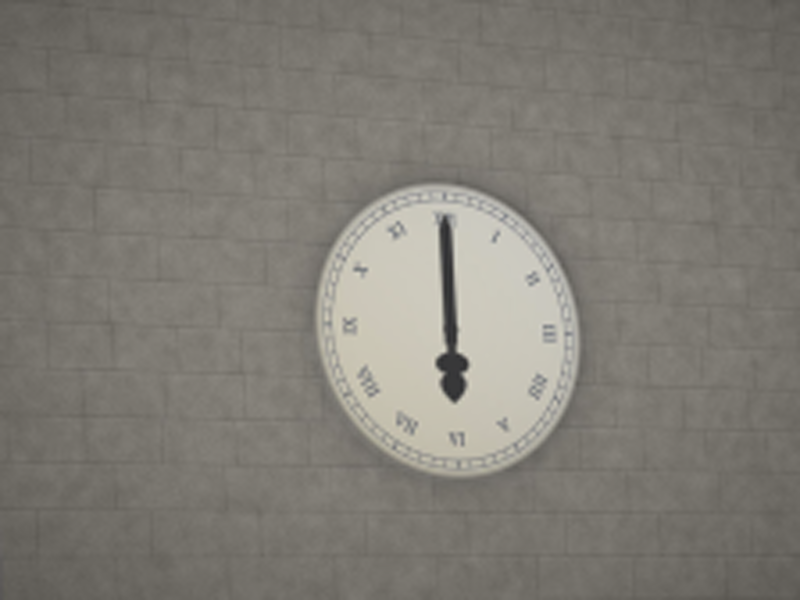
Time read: 6:00
